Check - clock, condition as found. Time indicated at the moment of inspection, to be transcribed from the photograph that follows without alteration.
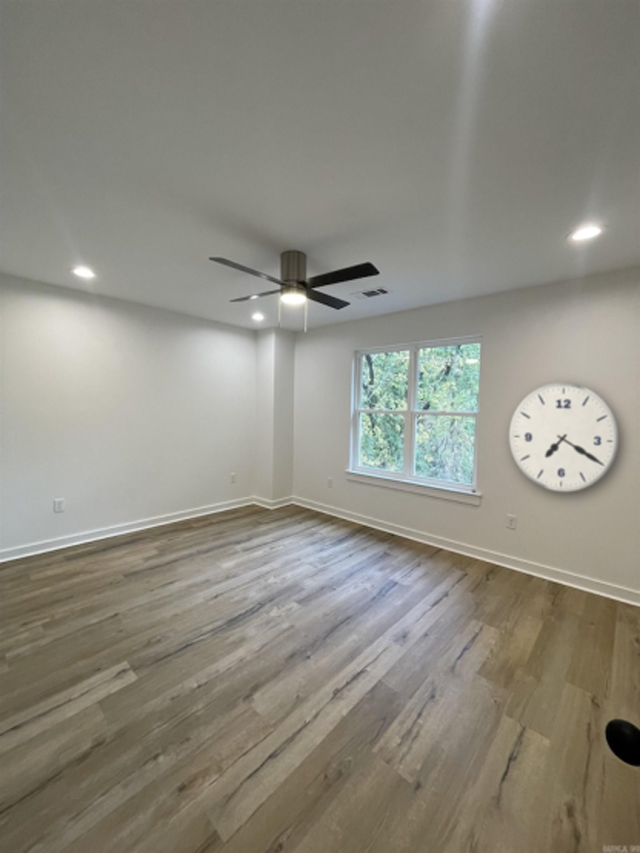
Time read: 7:20
